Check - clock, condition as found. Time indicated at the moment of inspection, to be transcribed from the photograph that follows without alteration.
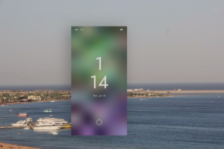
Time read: 1:14
